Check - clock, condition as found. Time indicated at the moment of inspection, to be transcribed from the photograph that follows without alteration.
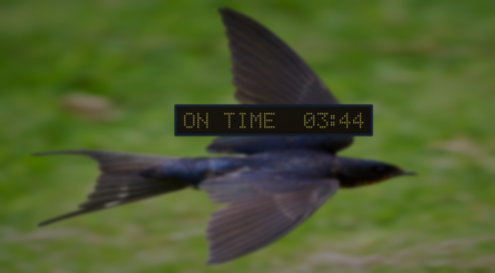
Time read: 3:44
